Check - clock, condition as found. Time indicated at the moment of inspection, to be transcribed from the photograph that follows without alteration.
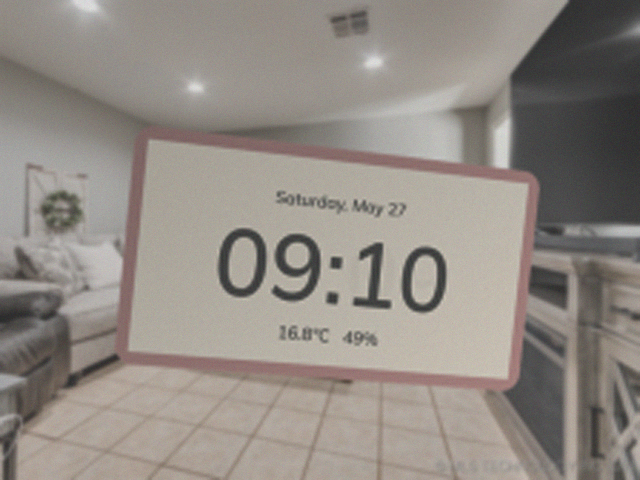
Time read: 9:10
